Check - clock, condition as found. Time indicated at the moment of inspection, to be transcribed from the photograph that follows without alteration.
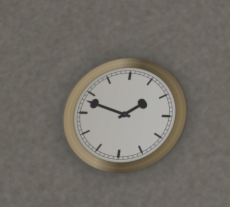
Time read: 1:48
